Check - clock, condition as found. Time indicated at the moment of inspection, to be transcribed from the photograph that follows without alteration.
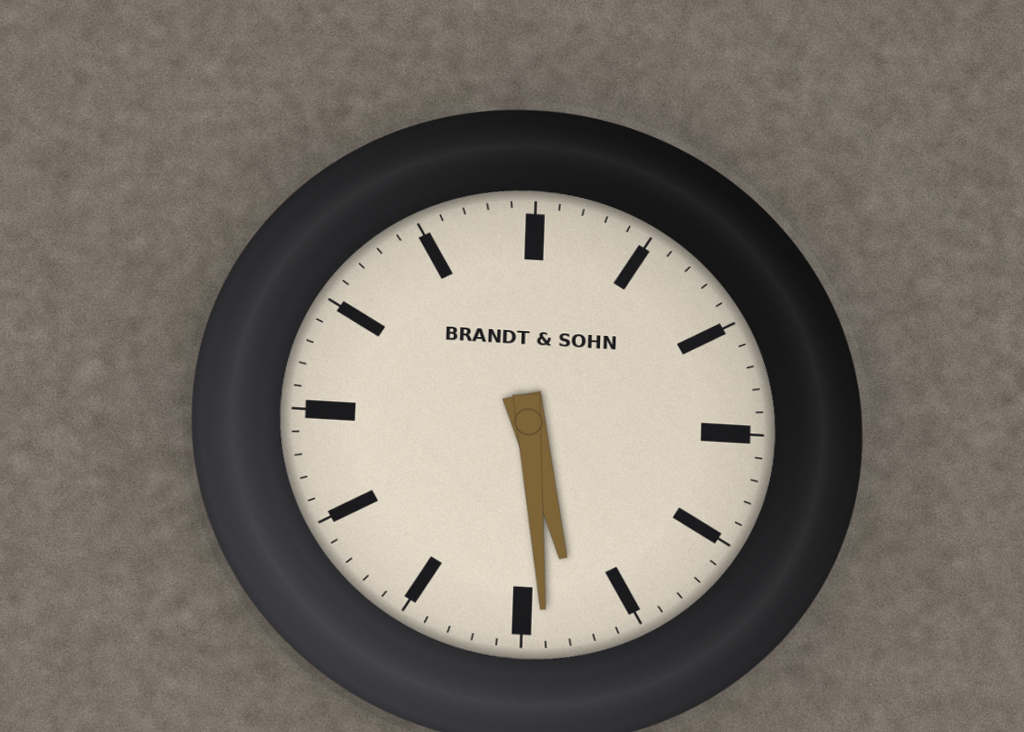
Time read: 5:29
